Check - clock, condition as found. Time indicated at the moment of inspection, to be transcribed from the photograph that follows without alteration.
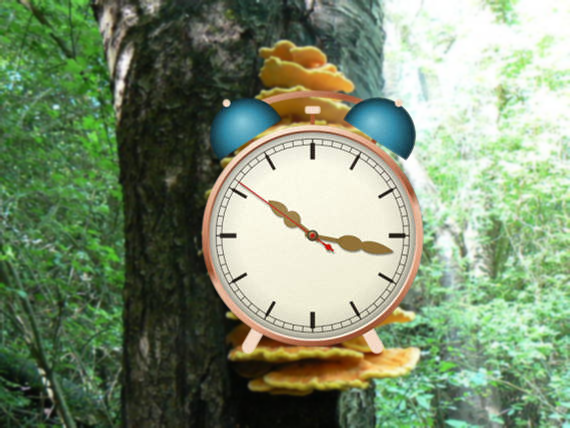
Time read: 10:16:51
